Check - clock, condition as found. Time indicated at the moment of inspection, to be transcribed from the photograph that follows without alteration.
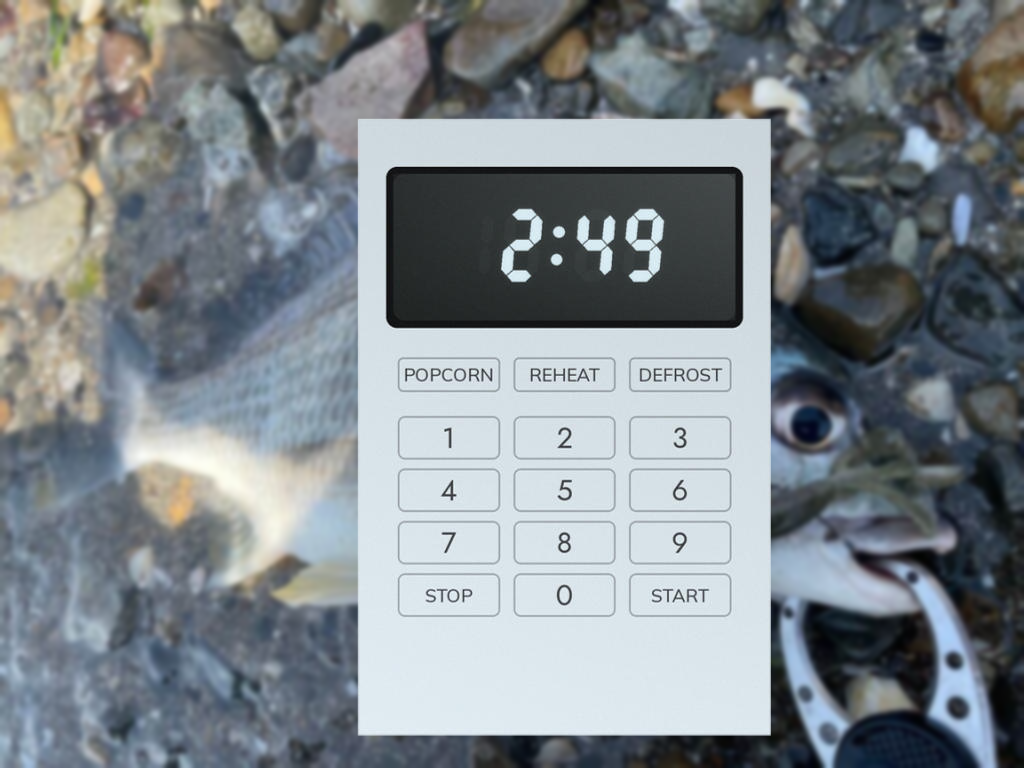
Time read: 2:49
